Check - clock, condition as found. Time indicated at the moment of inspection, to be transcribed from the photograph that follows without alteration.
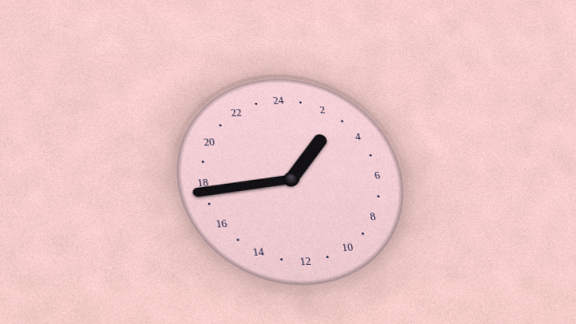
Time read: 2:44
